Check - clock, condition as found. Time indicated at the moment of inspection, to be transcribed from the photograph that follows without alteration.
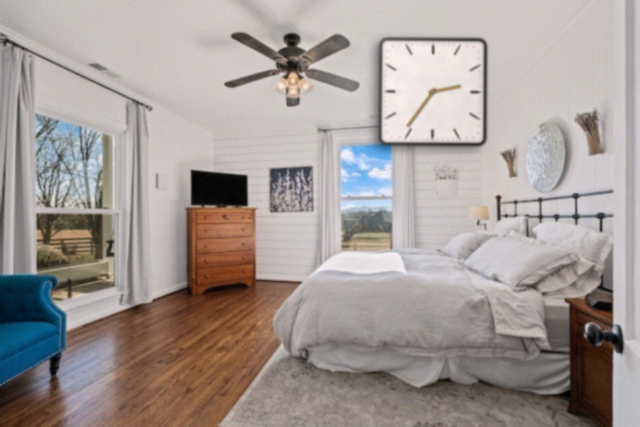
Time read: 2:36
